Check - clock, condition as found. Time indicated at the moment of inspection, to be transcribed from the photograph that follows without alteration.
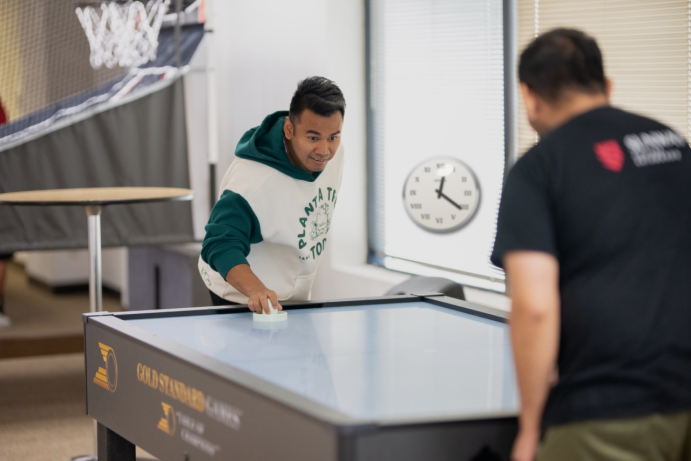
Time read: 12:21
